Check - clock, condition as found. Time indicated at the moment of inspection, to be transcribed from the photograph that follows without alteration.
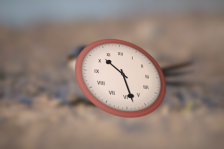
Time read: 10:28
